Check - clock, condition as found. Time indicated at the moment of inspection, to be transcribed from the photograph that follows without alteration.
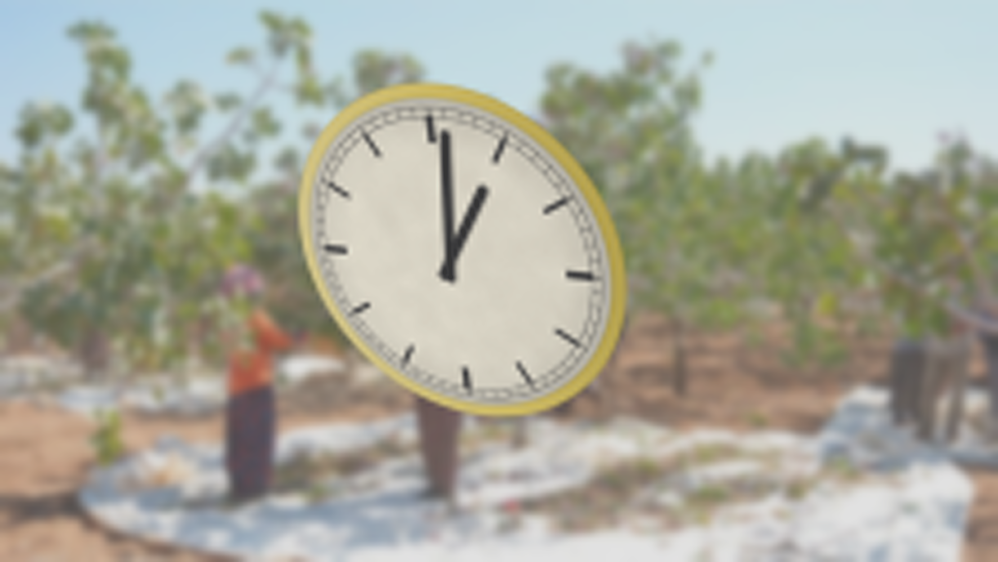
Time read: 1:01
